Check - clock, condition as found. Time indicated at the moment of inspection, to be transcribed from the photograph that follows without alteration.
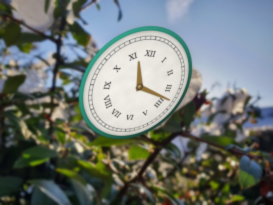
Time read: 11:18
